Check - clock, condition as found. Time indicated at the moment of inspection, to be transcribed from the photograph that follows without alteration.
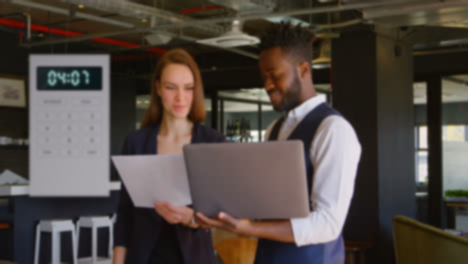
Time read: 4:07
